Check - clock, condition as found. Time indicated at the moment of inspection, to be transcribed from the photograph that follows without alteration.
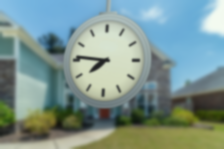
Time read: 7:46
